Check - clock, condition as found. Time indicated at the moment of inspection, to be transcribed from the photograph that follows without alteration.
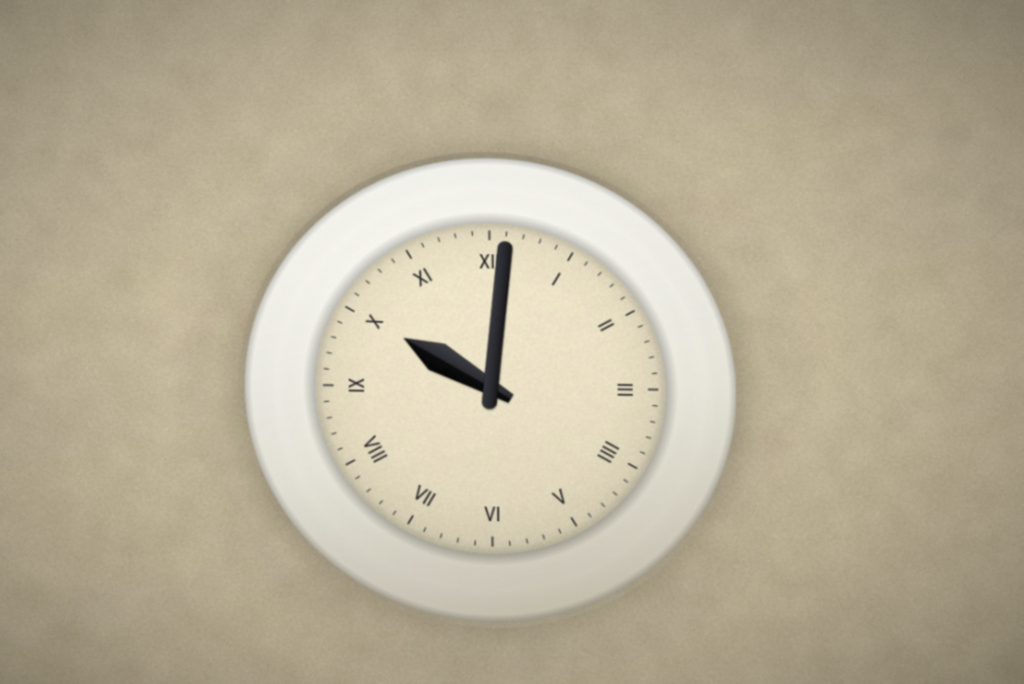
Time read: 10:01
